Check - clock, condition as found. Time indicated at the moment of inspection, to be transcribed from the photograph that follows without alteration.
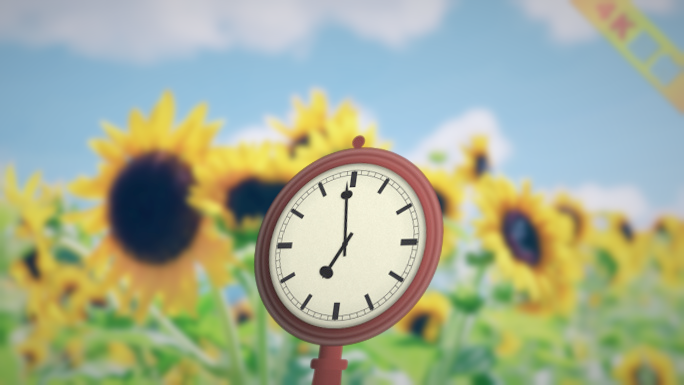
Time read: 6:59
